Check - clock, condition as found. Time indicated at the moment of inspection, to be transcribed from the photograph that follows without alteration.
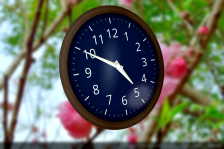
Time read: 4:50
